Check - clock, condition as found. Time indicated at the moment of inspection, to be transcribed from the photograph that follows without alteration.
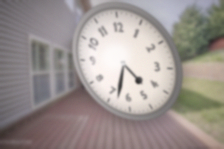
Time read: 4:33
